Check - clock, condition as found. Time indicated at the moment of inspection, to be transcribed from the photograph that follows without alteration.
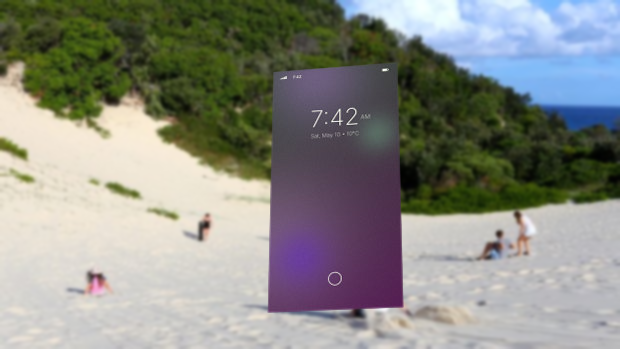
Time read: 7:42
